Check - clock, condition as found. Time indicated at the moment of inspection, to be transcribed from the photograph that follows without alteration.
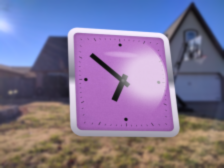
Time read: 6:52
